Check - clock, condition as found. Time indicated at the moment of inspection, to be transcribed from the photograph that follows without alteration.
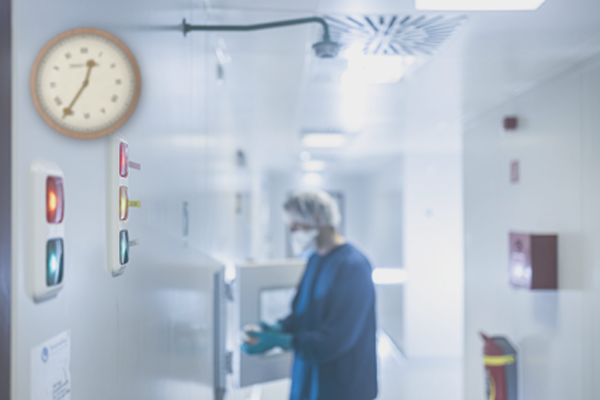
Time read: 12:36
